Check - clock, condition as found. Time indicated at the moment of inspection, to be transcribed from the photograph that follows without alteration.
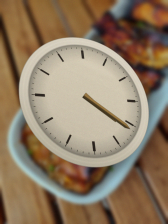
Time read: 4:21
